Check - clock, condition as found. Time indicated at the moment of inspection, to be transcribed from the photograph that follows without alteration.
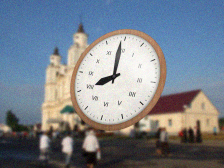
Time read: 7:59
